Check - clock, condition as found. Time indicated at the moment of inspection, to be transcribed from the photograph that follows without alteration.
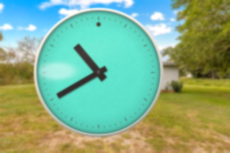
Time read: 10:40
